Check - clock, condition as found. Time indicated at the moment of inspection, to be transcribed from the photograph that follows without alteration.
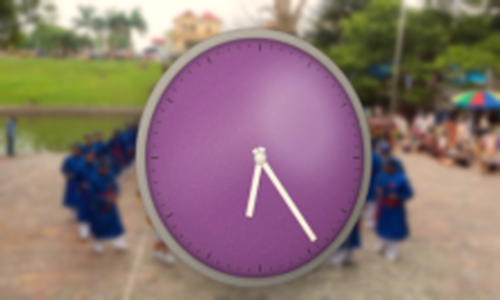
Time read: 6:24
